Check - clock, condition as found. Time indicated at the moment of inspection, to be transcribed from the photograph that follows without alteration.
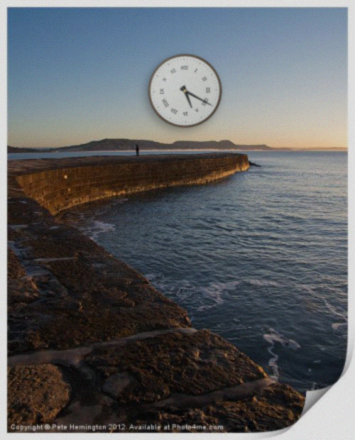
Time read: 5:20
